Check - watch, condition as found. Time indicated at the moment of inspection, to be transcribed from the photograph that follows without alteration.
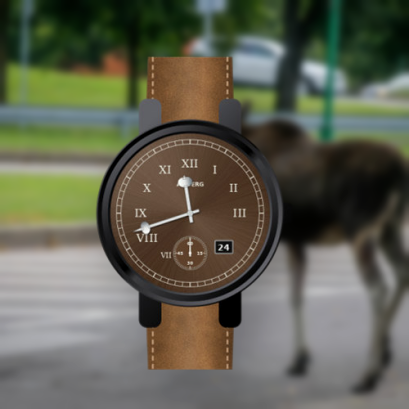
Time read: 11:42
